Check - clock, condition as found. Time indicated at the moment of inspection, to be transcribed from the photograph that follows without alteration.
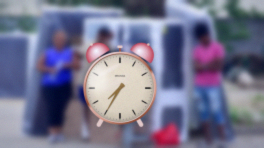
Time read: 7:35
